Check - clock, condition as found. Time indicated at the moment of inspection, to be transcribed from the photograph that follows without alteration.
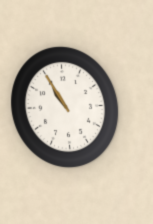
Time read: 10:55
